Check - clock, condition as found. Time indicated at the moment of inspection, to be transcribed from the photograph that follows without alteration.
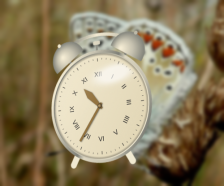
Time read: 10:36
